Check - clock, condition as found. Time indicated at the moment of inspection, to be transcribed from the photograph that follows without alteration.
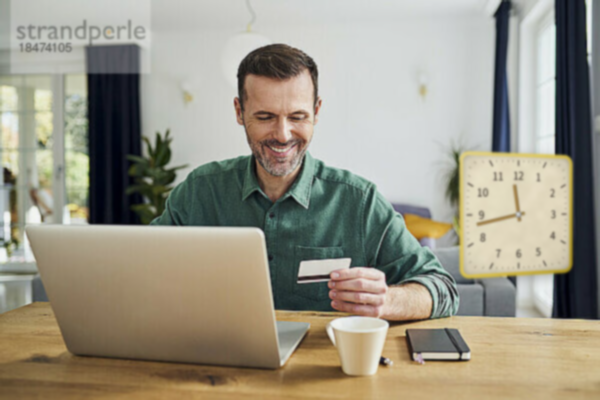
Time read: 11:43
